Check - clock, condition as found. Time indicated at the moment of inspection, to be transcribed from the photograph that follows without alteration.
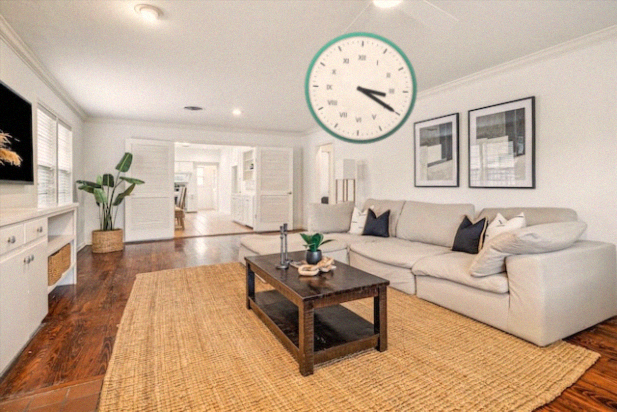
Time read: 3:20
